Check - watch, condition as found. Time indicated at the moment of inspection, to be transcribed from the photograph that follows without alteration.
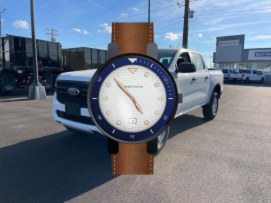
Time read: 4:53
